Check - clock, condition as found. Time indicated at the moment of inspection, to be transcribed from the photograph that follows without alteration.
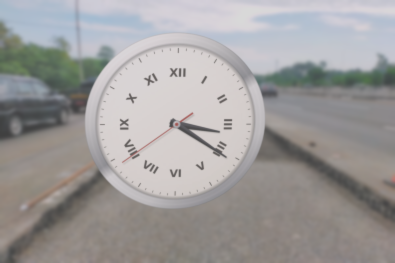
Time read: 3:20:39
